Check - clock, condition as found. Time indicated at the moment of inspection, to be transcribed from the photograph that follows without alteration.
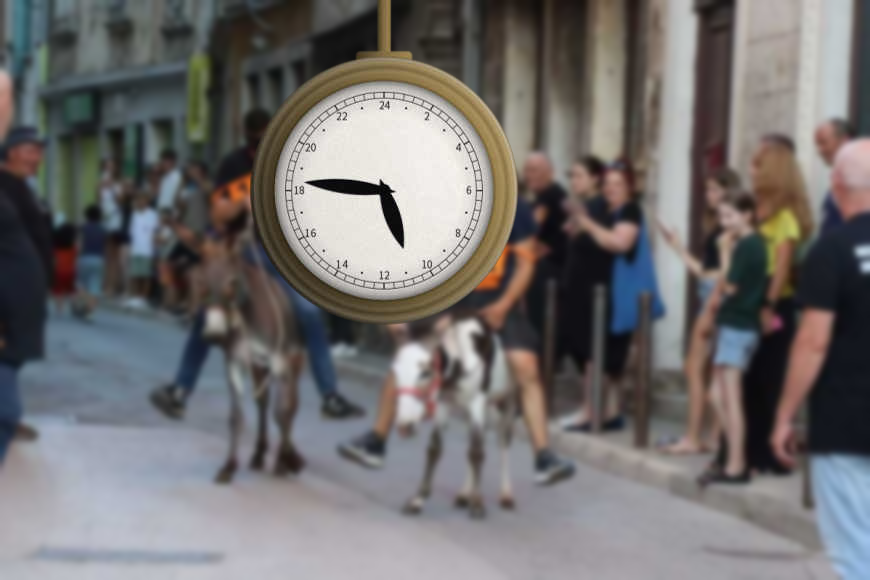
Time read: 10:46
